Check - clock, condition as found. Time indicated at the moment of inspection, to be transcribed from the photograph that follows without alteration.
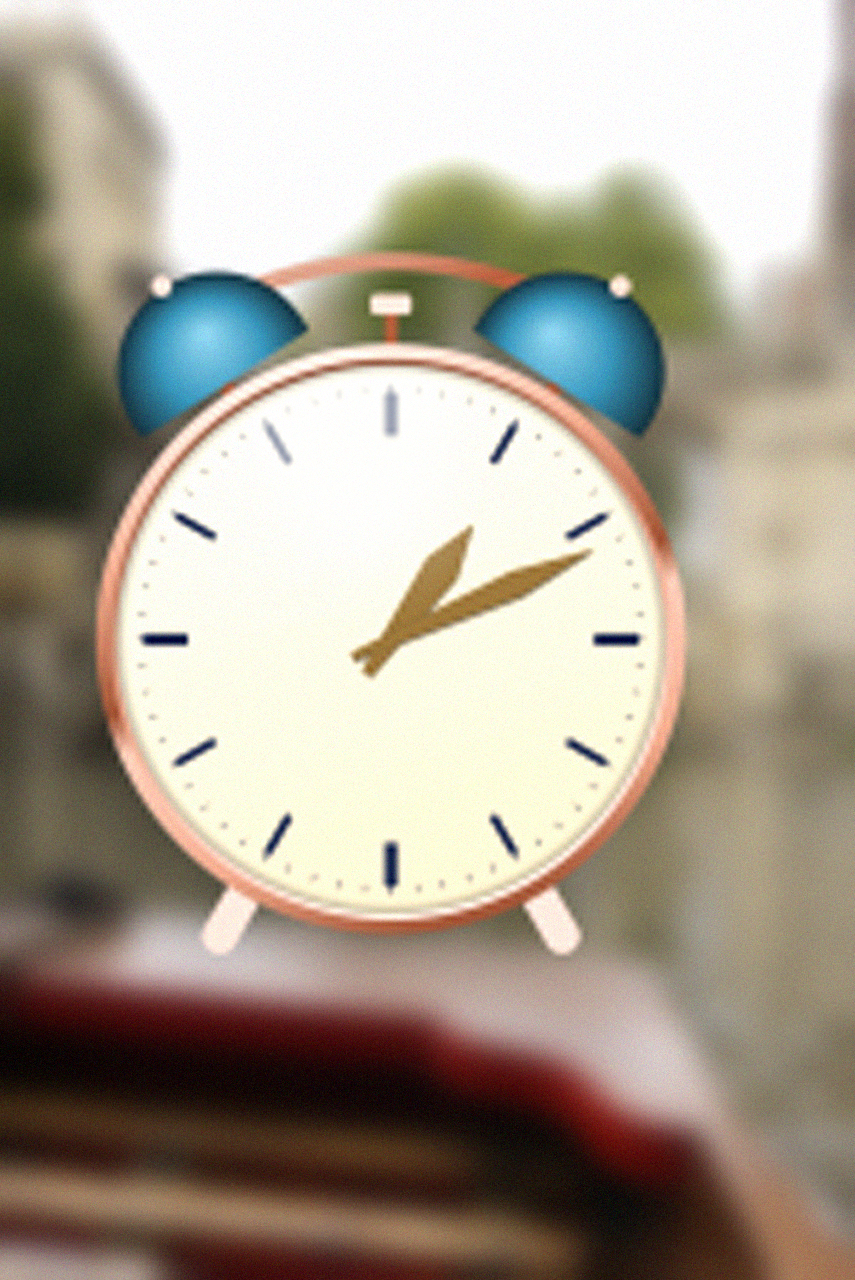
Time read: 1:11
